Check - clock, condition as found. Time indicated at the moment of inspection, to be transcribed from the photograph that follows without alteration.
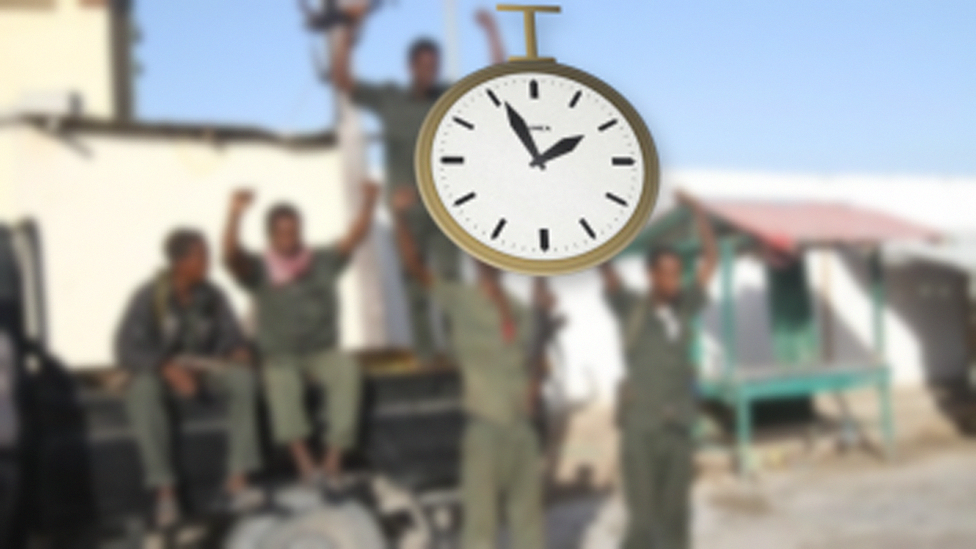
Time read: 1:56
